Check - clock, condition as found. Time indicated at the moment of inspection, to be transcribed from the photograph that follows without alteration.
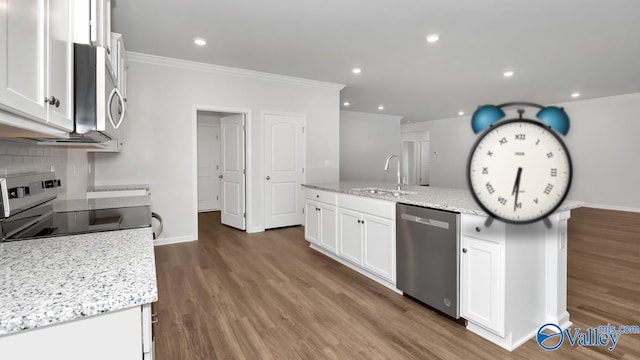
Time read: 6:31
